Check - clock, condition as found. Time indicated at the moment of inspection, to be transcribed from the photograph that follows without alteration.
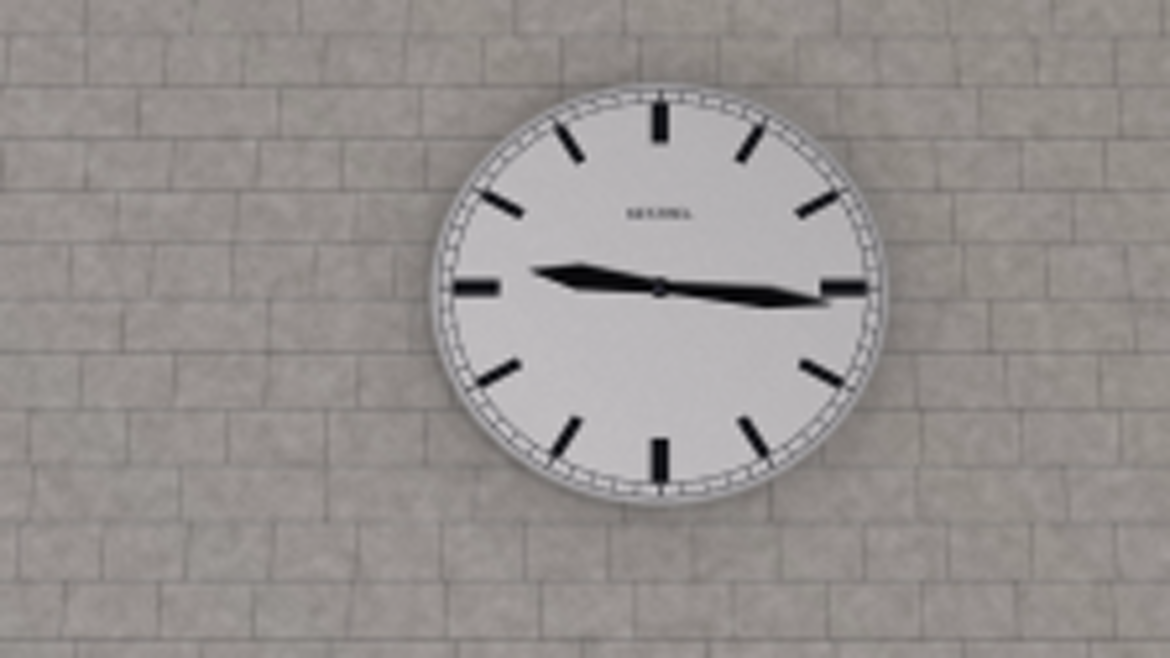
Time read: 9:16
